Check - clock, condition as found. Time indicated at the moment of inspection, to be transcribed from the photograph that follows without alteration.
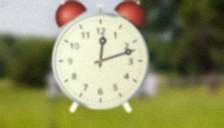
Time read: 12:12
